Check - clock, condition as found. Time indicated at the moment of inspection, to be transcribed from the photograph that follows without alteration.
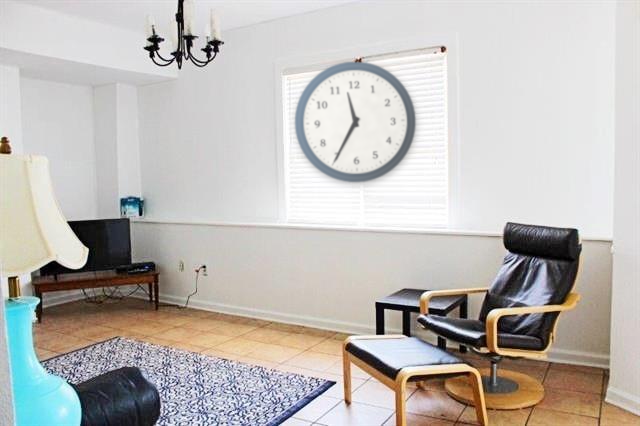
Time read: 11:35
